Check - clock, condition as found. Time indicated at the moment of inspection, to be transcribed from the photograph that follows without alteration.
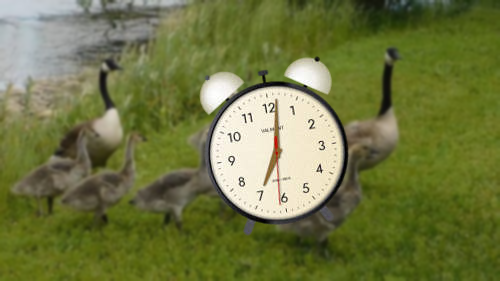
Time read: 7:01:31
